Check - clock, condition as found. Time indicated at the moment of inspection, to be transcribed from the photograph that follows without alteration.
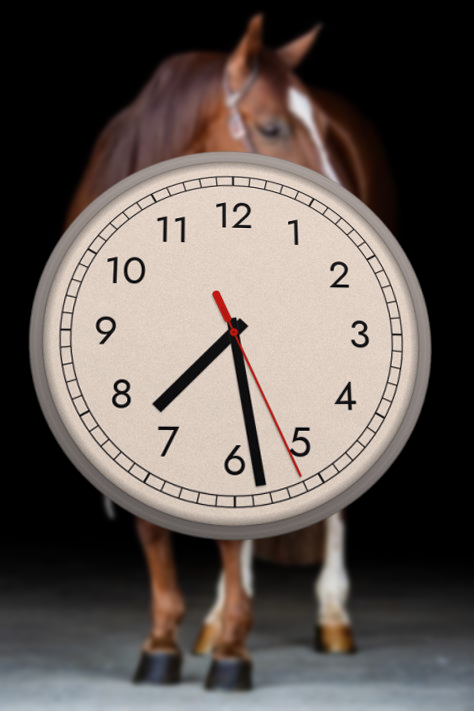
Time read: 7:28:26
